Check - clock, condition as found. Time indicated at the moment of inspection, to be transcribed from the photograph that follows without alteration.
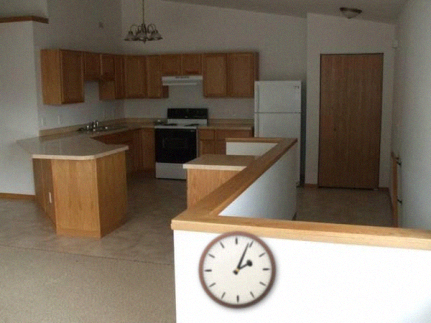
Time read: 2:04
